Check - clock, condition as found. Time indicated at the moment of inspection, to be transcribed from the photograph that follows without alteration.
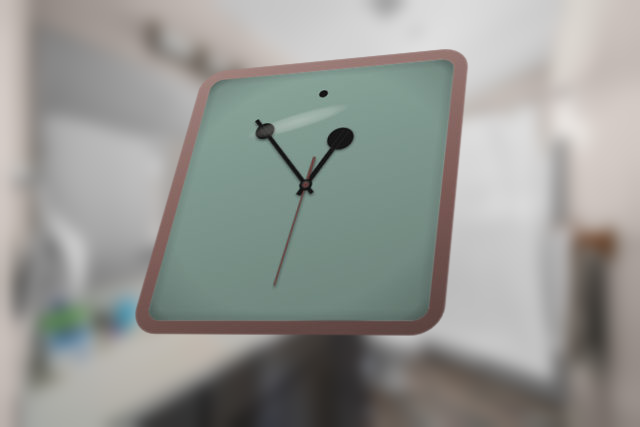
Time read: 12:53:31
